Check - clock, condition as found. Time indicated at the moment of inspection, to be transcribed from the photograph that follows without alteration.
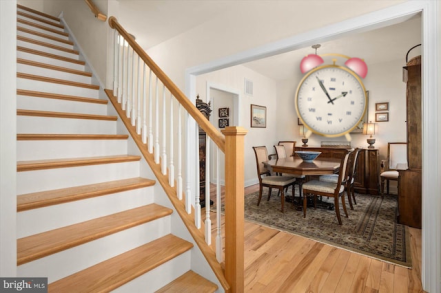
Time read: 1:54
